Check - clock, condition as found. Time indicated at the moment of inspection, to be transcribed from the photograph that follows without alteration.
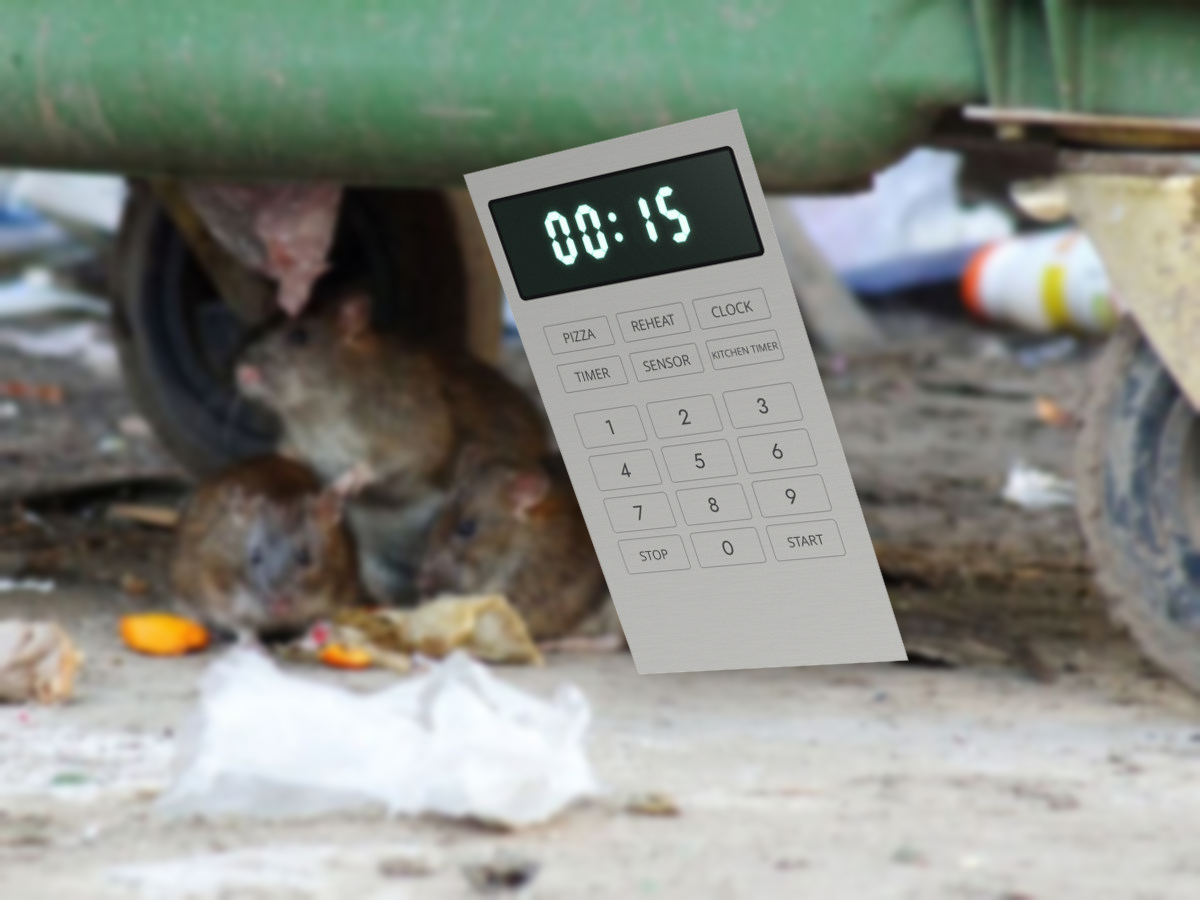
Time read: 0:15
